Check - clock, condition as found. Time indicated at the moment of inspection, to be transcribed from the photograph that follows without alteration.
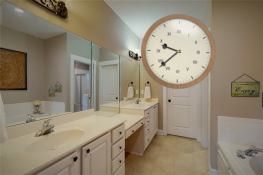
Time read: 9:38
